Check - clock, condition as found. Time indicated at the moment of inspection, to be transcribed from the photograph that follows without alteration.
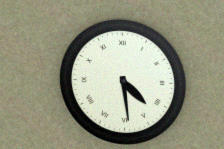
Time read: 4:29
